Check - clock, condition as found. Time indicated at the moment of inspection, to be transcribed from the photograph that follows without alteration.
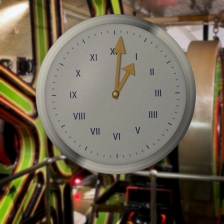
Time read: 1:01
